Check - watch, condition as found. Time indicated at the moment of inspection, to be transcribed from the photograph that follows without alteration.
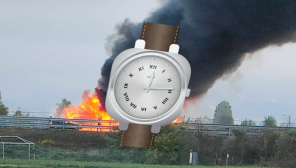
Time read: 12:14
